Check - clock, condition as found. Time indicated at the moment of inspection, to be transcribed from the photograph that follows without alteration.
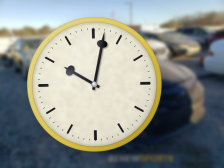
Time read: 10:02
